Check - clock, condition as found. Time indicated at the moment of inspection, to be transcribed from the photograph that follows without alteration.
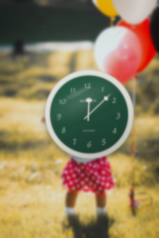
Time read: 12:08
